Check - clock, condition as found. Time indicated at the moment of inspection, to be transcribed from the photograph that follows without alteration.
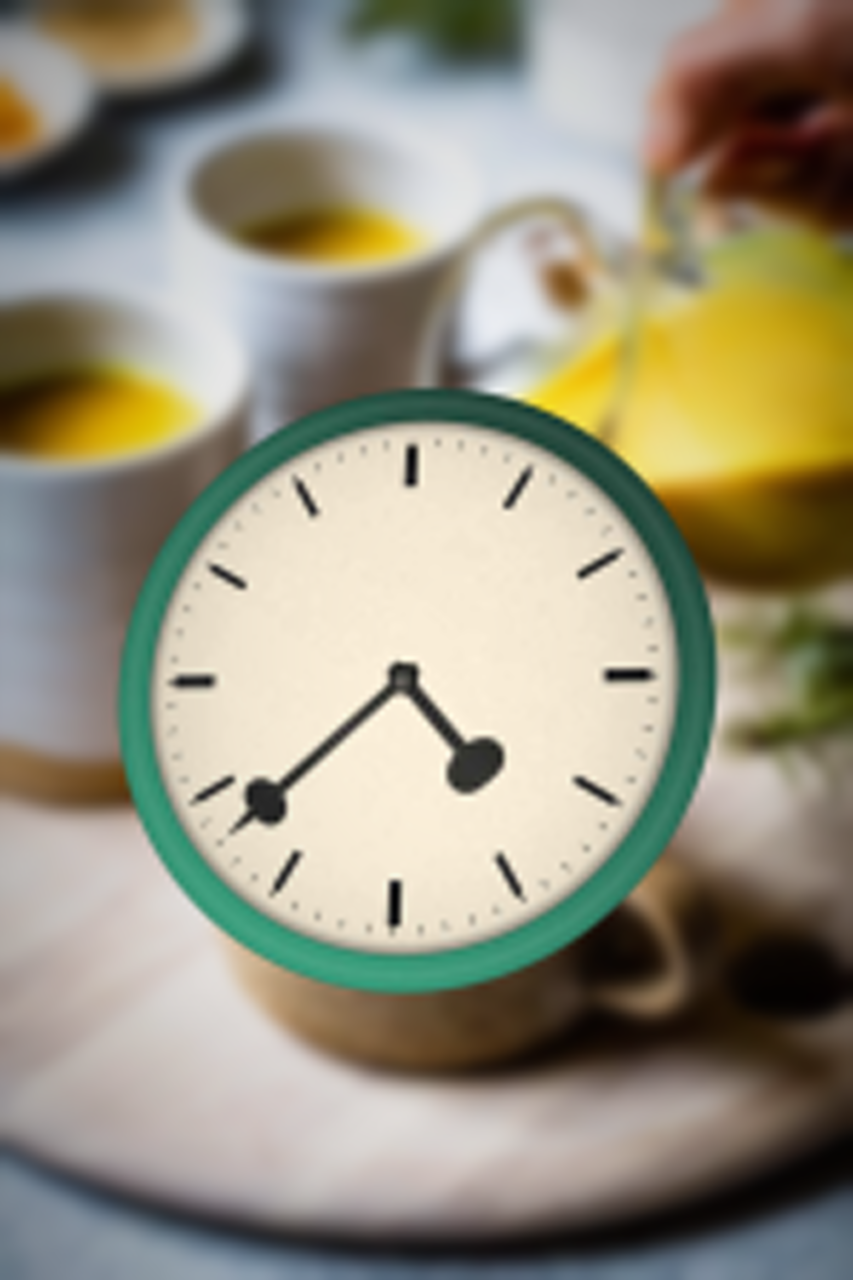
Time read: 4:38
